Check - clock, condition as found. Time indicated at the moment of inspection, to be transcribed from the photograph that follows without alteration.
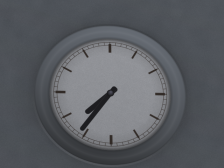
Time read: 7:36
